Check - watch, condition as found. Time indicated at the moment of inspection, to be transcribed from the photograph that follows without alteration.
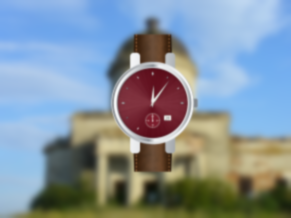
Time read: 12:06
